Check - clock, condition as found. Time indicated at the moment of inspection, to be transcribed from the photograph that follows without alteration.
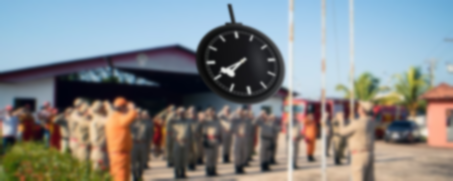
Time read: 7:41
